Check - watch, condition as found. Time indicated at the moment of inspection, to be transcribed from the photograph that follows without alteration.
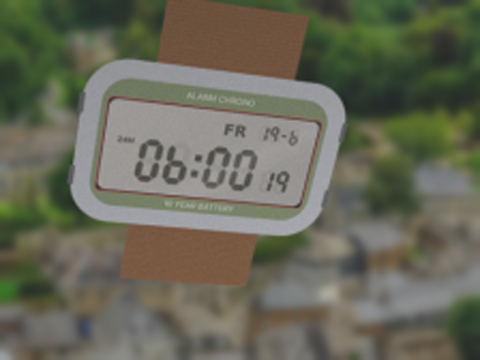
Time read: 6:00:19
